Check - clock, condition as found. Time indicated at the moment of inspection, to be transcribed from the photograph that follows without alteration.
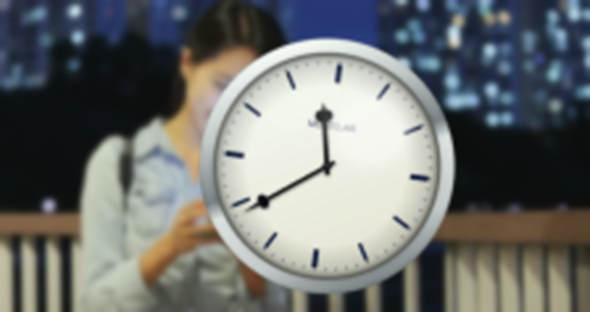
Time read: 11:39
